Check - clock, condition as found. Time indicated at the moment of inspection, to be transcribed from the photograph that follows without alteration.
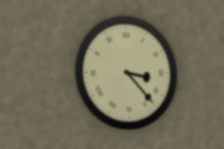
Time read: 3:23
